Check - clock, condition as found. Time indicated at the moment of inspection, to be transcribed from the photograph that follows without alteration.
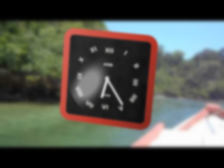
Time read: 6:24
